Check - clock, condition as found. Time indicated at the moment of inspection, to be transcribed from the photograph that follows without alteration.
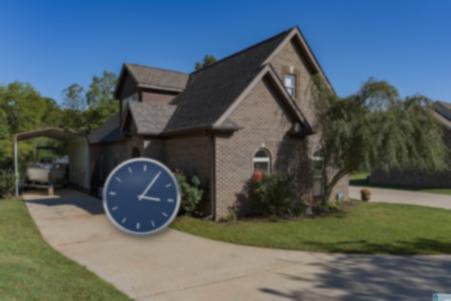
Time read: 3:05
